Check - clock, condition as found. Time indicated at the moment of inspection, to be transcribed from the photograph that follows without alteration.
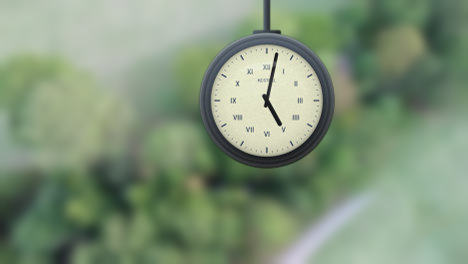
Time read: 5:02
